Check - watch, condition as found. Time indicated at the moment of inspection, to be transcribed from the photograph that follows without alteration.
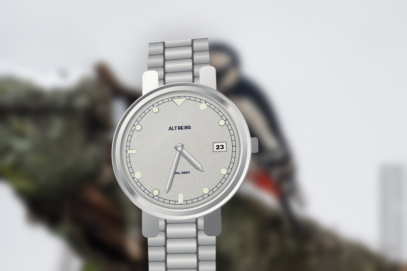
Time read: 4:33
